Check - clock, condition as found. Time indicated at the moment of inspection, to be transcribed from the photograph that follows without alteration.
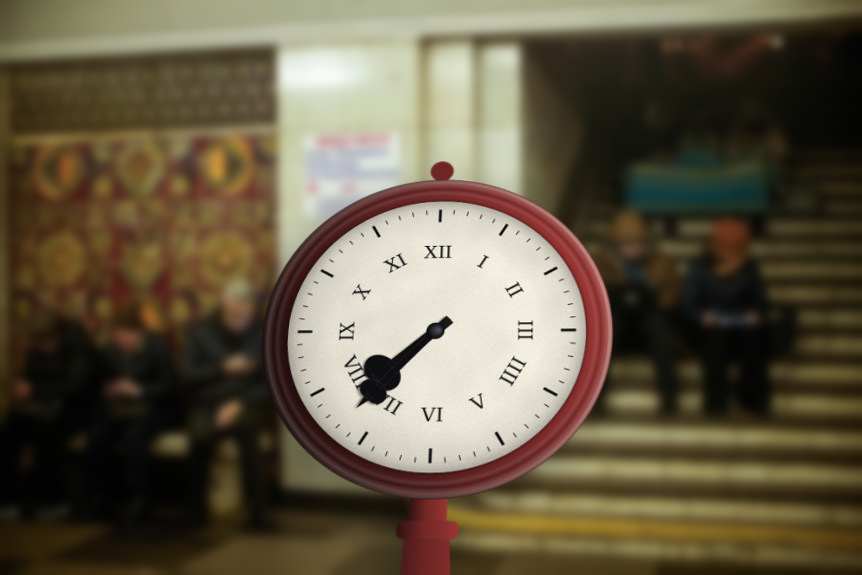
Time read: 7:37
